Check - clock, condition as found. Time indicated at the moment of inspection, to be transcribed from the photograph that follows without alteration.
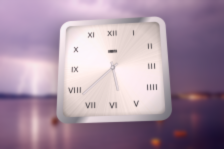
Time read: 5:38
